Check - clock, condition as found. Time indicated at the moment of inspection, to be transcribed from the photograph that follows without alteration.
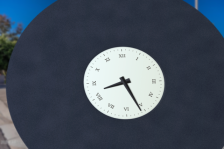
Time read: 8:26
